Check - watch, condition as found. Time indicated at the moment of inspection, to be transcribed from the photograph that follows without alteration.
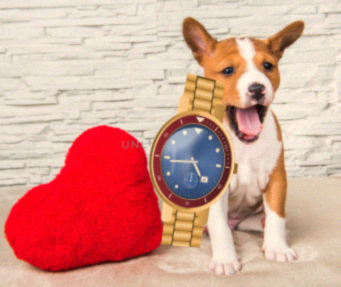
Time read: 4:44
